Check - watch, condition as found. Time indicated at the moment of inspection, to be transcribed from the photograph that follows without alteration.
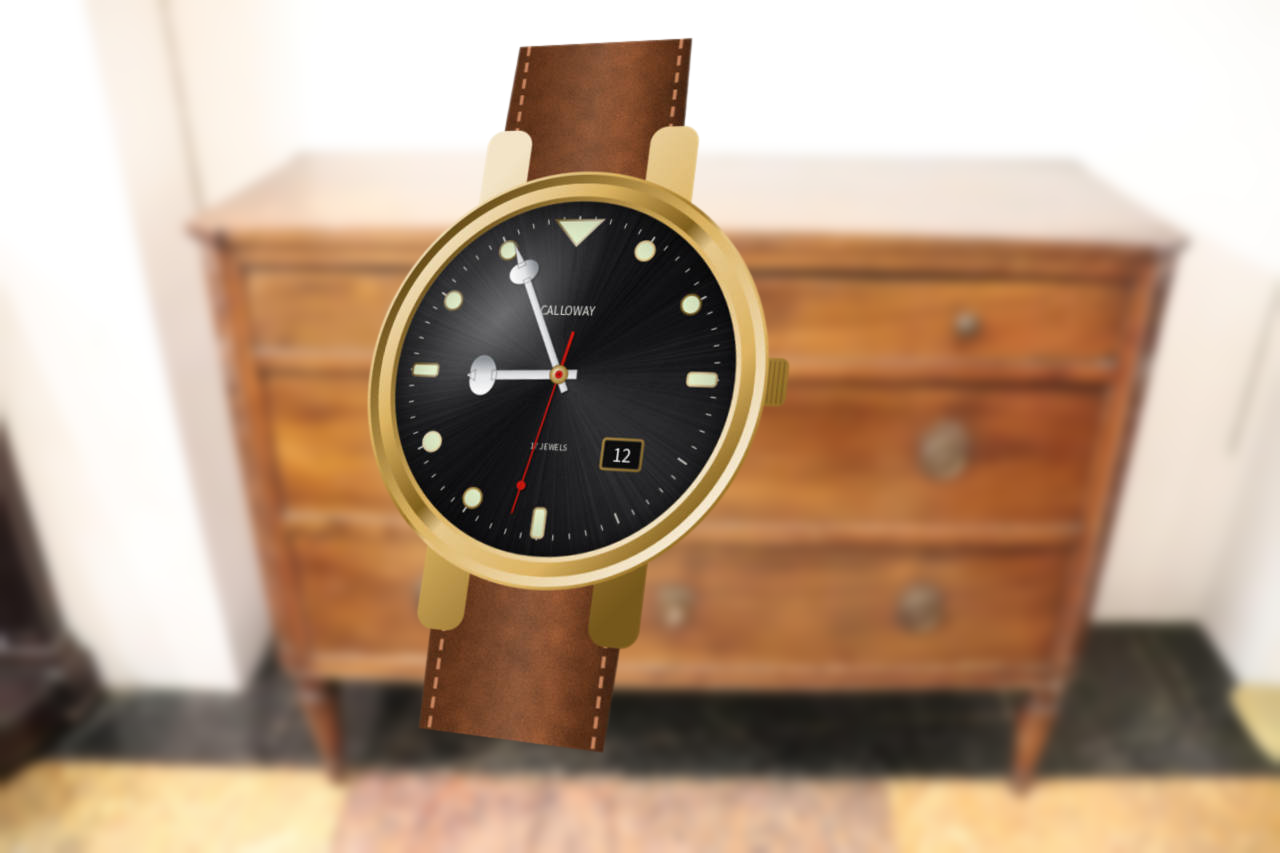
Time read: 8:55:32
